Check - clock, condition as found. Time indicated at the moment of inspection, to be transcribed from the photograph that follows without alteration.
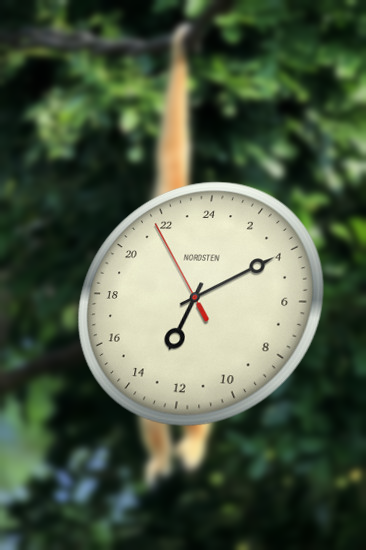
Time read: 13:09:54
